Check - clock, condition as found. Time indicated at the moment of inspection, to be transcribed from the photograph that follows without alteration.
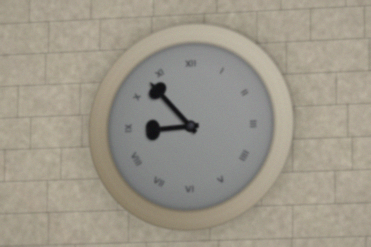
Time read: 8:53
